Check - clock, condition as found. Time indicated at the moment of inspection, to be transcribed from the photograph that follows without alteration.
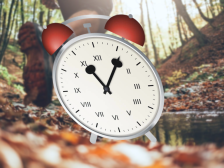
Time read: 11:06
